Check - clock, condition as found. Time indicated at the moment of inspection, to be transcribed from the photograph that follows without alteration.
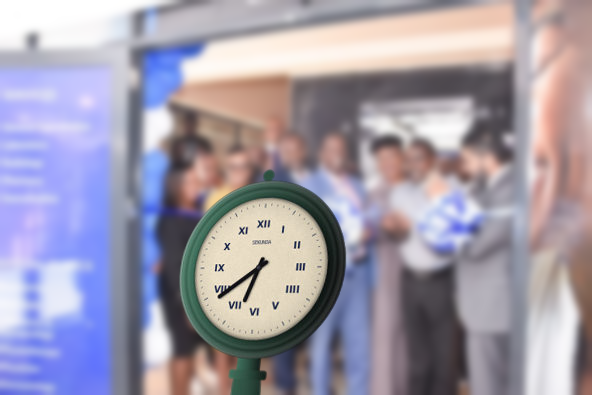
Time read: 6:39
